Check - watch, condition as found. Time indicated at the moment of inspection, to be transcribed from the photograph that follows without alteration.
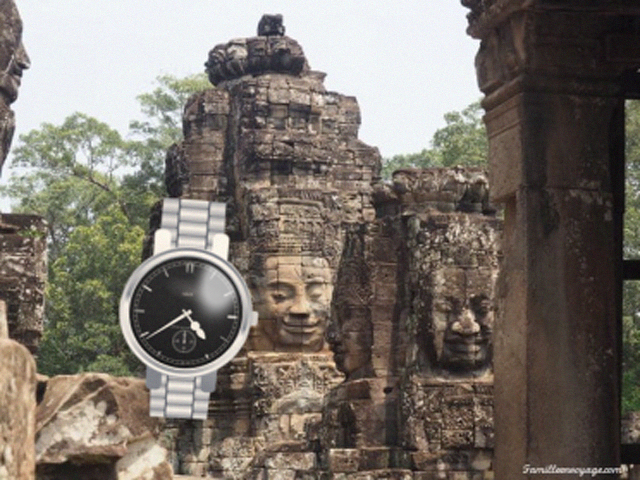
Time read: 4:39
